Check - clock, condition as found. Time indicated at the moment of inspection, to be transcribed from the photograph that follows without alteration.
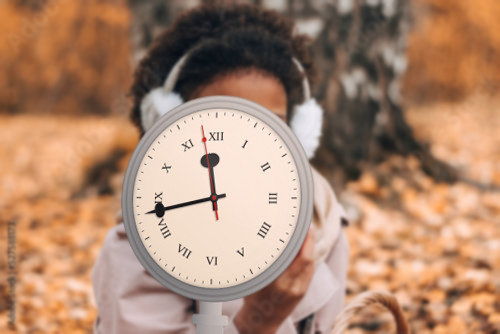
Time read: 11:42:58
